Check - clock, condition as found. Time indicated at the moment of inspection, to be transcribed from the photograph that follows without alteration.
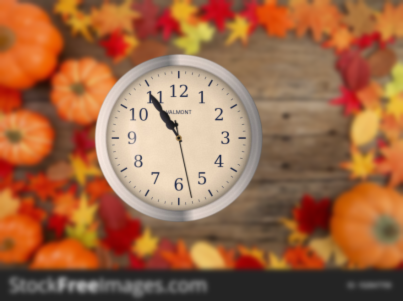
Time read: 10:54:28
